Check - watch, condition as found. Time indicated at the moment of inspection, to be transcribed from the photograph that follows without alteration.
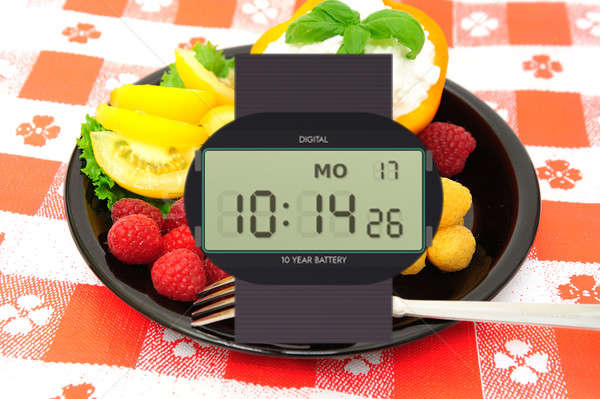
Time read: 10:14:26
